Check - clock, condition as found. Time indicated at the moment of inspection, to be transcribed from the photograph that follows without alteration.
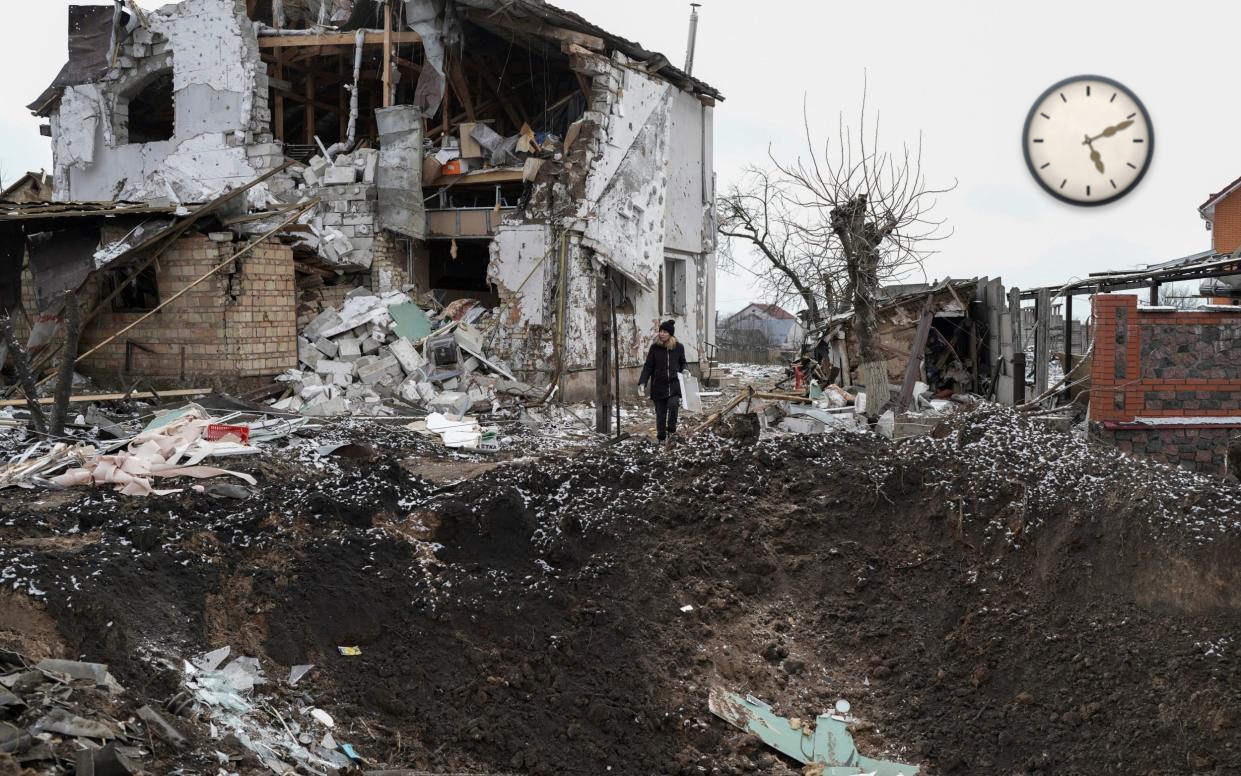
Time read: 5:11
